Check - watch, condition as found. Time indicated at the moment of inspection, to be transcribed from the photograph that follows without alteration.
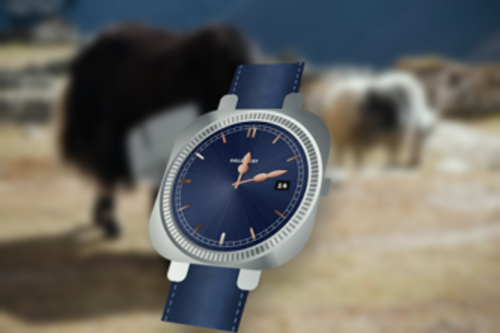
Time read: 12:12
